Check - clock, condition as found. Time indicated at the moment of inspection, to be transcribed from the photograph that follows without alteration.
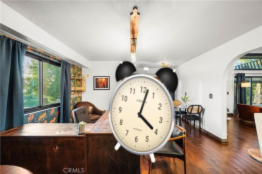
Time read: 4:02
